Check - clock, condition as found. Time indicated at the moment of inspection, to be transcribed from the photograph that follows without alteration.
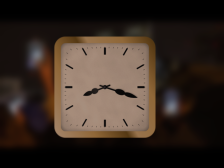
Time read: 8:18
